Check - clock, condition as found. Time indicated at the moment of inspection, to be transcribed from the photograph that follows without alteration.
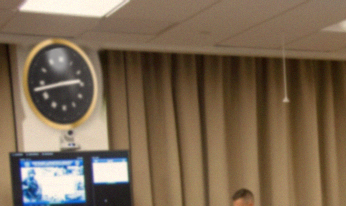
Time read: 2:43
